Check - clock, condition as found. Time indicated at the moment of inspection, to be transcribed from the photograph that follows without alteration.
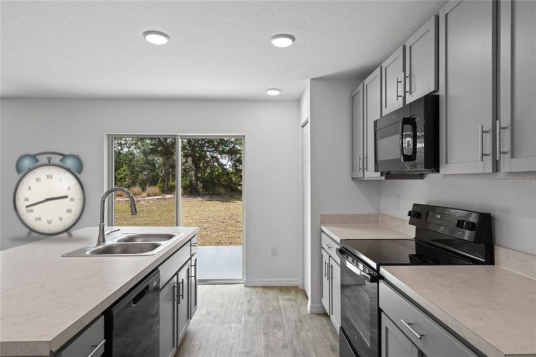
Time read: 2:42
